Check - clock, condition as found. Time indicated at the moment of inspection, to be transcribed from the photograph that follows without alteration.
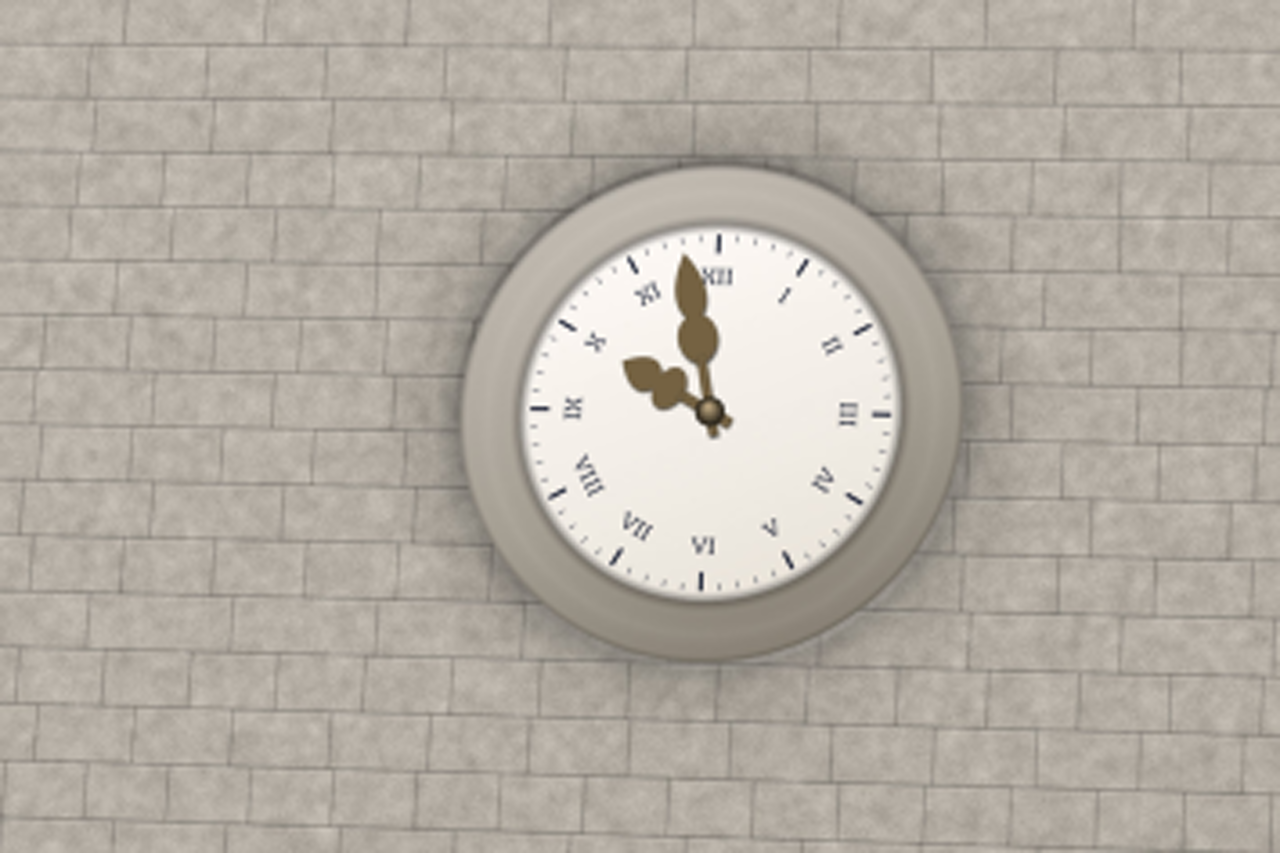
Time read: 9:58
